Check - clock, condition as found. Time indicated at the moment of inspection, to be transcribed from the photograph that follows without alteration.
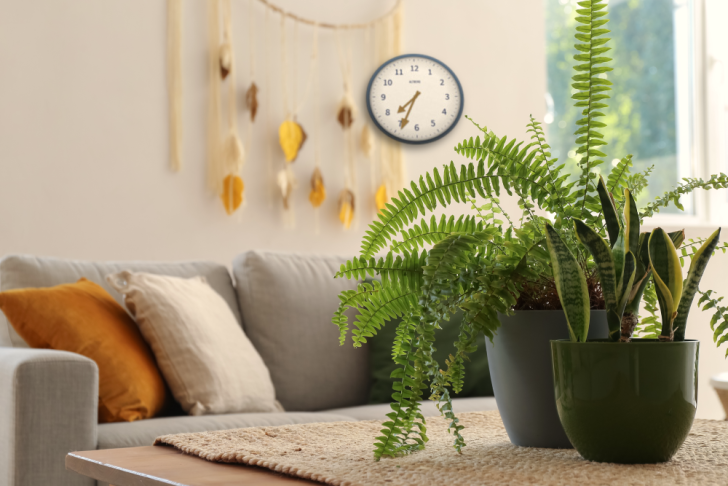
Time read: 7:34
